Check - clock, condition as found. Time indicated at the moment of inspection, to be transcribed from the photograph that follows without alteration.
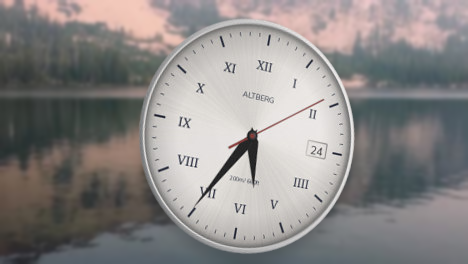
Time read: 5:35:09
